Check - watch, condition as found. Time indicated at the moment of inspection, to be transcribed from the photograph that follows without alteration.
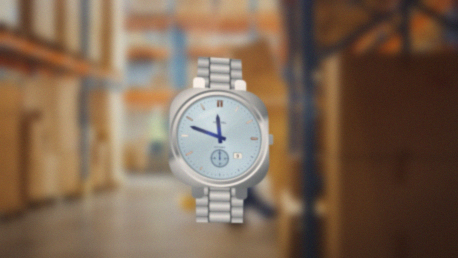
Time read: 11:48
